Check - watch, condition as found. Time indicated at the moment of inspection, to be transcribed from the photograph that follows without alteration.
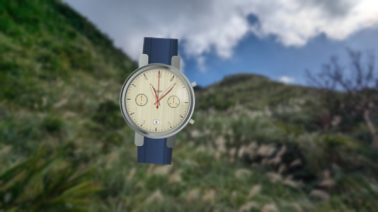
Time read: 11:07
